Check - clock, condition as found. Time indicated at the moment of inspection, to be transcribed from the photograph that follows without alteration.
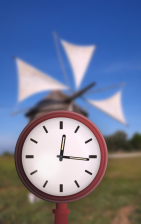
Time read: 12:16
